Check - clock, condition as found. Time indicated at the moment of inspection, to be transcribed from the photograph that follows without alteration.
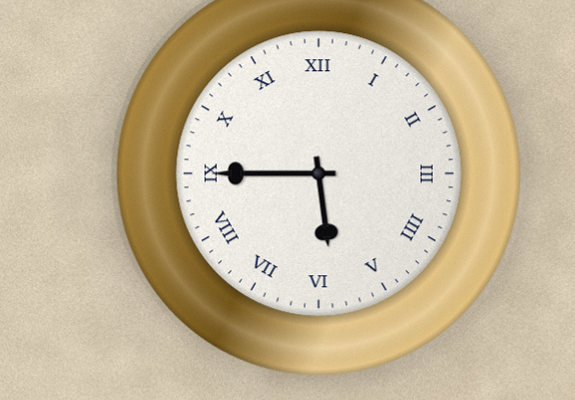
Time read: 5:45
